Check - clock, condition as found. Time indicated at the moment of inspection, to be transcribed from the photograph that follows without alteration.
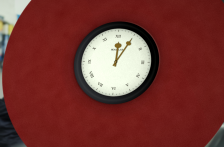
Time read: 12:05
